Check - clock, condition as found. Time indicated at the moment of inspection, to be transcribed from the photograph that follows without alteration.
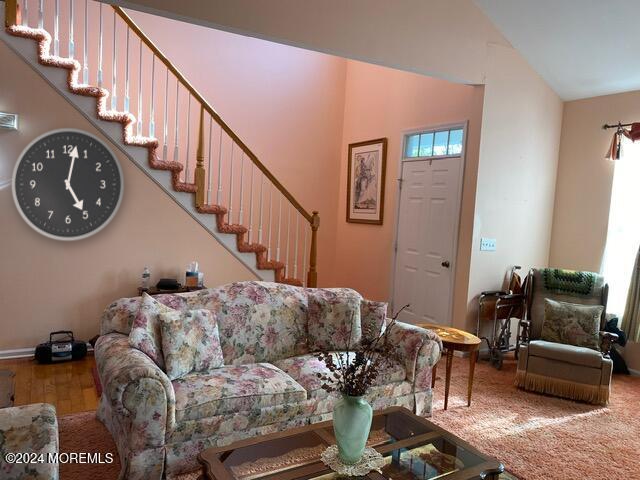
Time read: 5:02
